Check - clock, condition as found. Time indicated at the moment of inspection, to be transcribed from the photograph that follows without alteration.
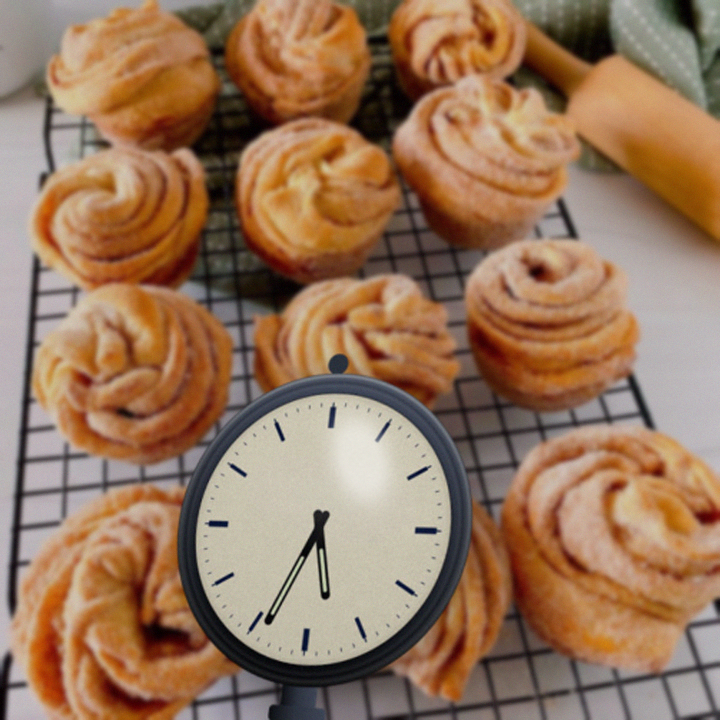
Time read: 5:34
